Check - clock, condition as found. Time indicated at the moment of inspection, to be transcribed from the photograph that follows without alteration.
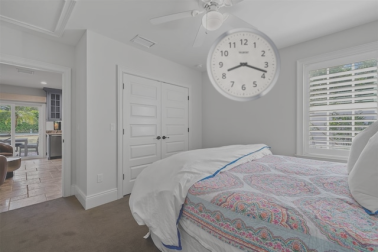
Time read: 8:18
